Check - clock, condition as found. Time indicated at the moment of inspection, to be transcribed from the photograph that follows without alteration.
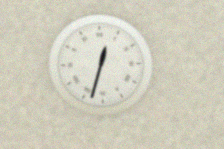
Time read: 12:33
